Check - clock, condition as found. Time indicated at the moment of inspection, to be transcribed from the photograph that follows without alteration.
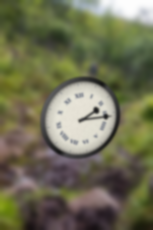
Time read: 2:16
